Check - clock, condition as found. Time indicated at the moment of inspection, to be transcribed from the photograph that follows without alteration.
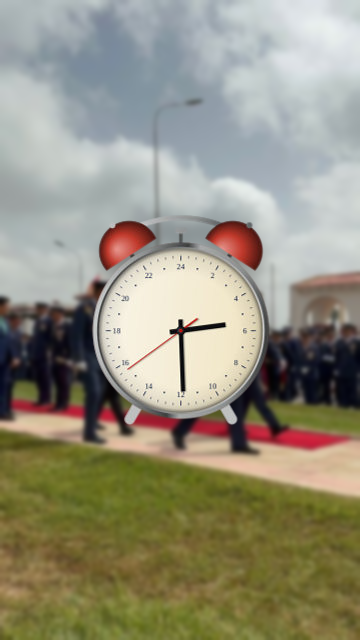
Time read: 5:29:39
